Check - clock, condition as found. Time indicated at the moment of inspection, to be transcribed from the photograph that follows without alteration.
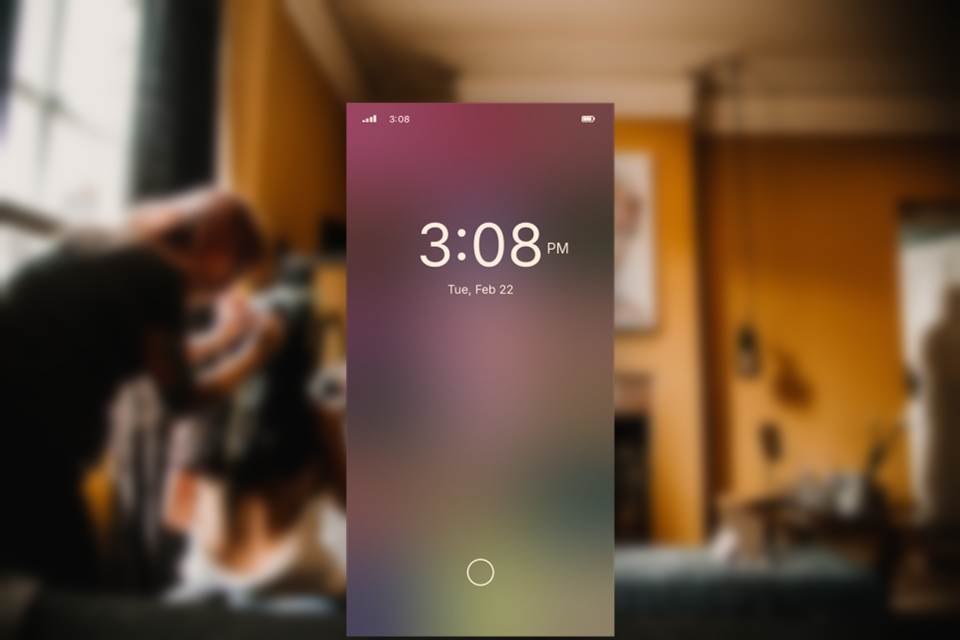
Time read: 3:08
